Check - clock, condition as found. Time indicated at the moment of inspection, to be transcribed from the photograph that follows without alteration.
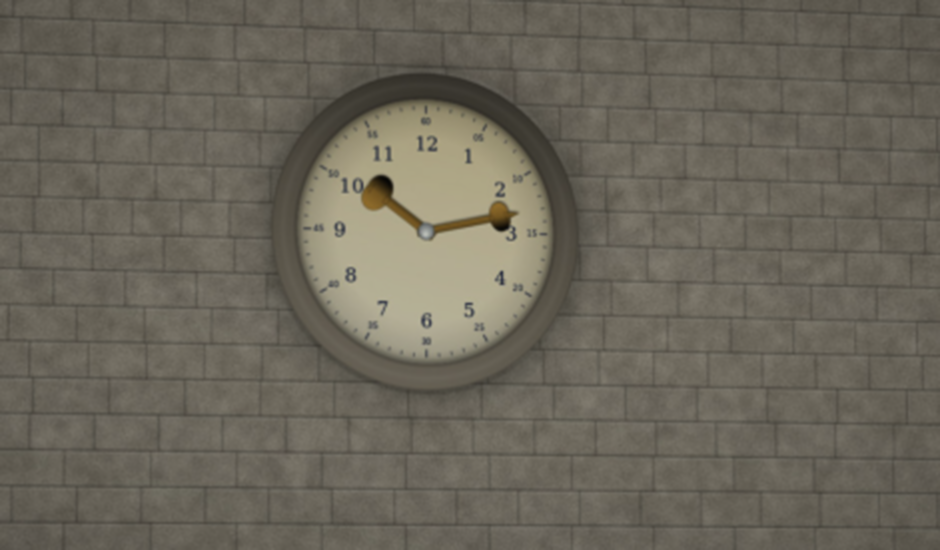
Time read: 10:13
